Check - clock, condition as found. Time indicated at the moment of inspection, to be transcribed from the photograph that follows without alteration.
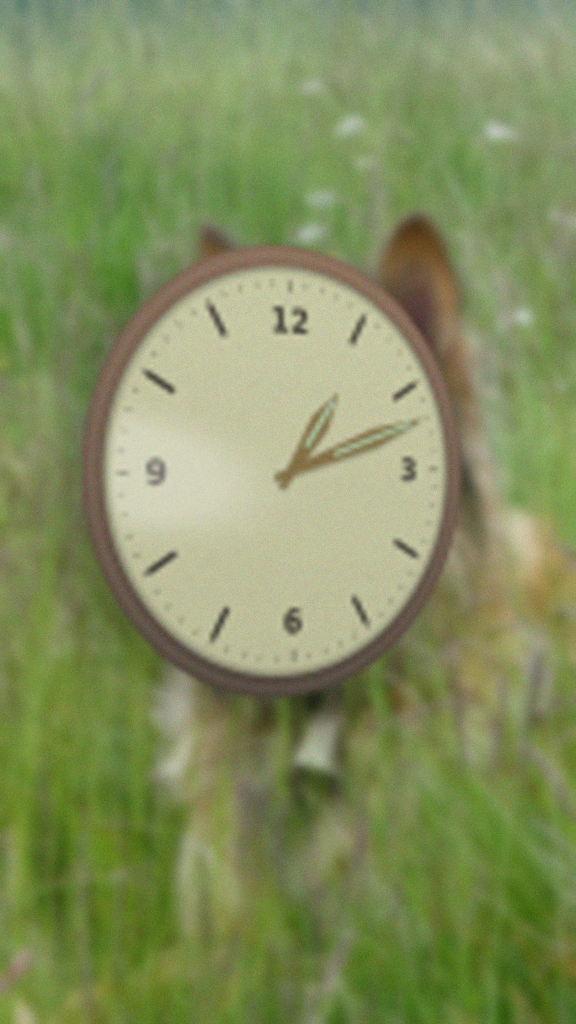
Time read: 1:12
